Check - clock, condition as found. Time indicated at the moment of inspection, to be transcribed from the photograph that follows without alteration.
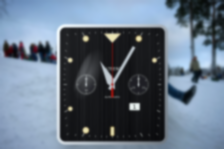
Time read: 11:05
